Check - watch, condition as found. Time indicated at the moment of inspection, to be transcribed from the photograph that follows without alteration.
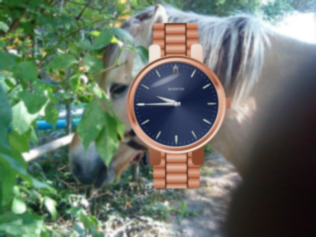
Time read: 9:45
